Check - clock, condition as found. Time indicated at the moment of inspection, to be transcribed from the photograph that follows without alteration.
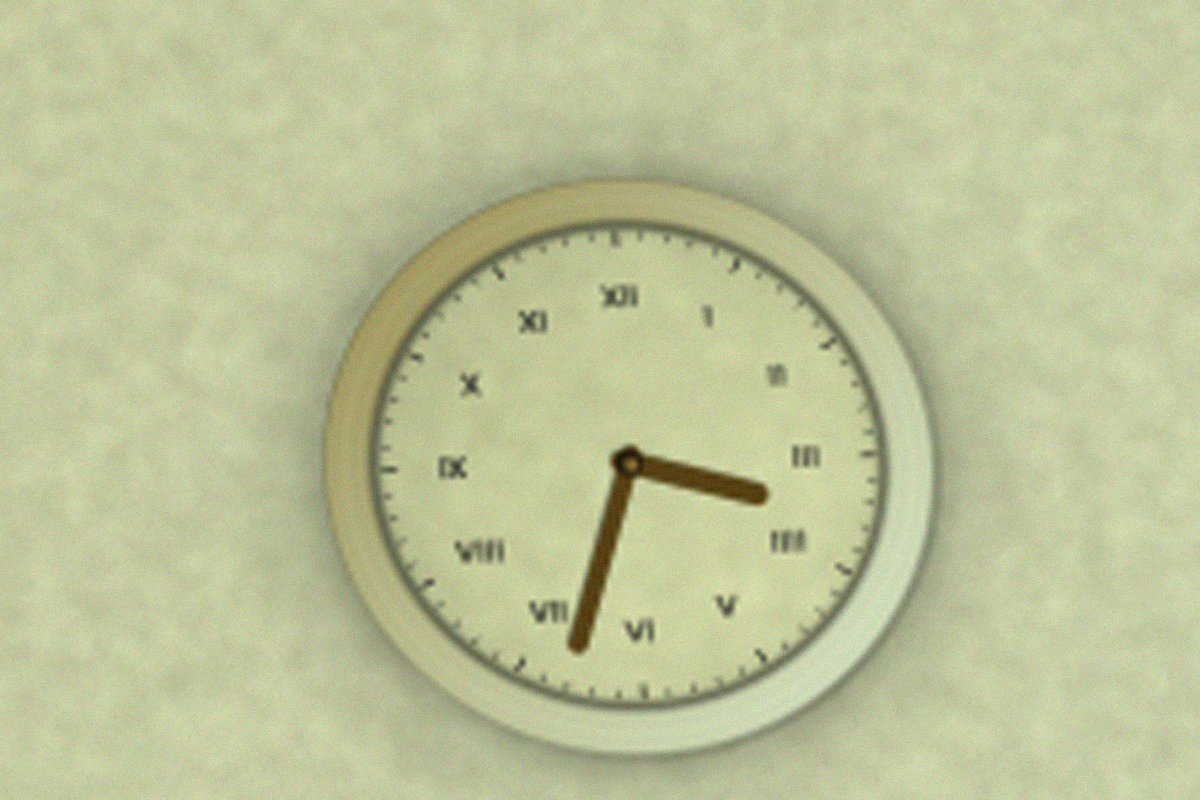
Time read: 3:33
